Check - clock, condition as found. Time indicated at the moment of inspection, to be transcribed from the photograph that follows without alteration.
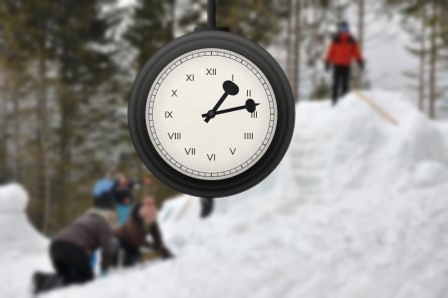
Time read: 1:13
